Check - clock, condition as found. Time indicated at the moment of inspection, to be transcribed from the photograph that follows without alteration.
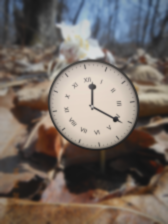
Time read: 12:21
